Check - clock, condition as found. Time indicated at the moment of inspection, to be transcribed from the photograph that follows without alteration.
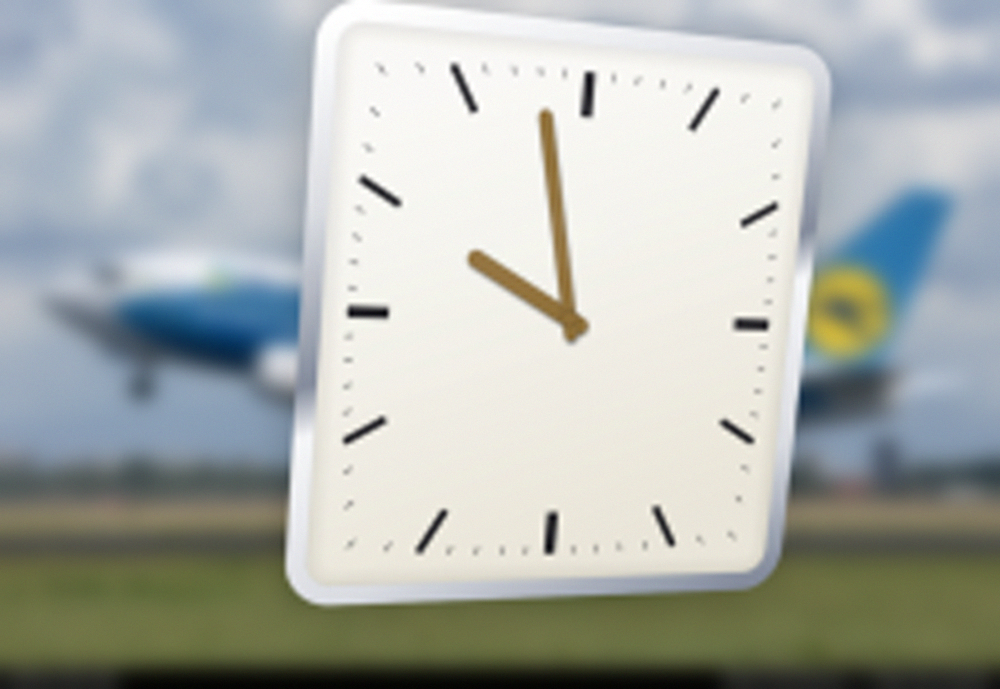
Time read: 9:58
